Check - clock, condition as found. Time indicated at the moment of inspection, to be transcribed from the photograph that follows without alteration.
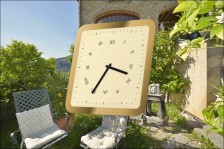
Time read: 3:35
